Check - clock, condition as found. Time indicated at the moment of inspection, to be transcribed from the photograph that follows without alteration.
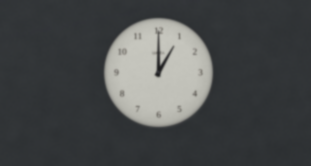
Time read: 1:00
